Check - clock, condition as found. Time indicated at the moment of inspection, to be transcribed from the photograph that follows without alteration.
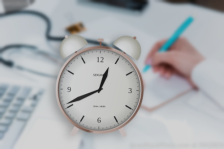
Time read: 12:41
